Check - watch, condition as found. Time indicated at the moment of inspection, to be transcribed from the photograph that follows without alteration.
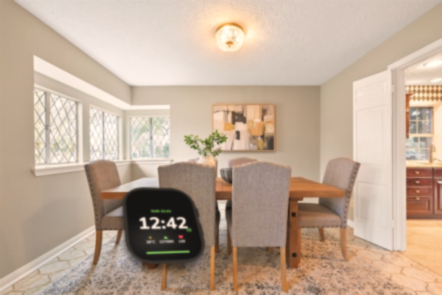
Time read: 12:42
